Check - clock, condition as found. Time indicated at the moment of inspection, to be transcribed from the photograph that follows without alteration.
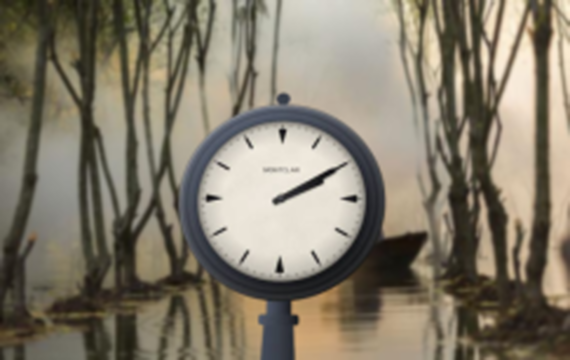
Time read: 2:10
